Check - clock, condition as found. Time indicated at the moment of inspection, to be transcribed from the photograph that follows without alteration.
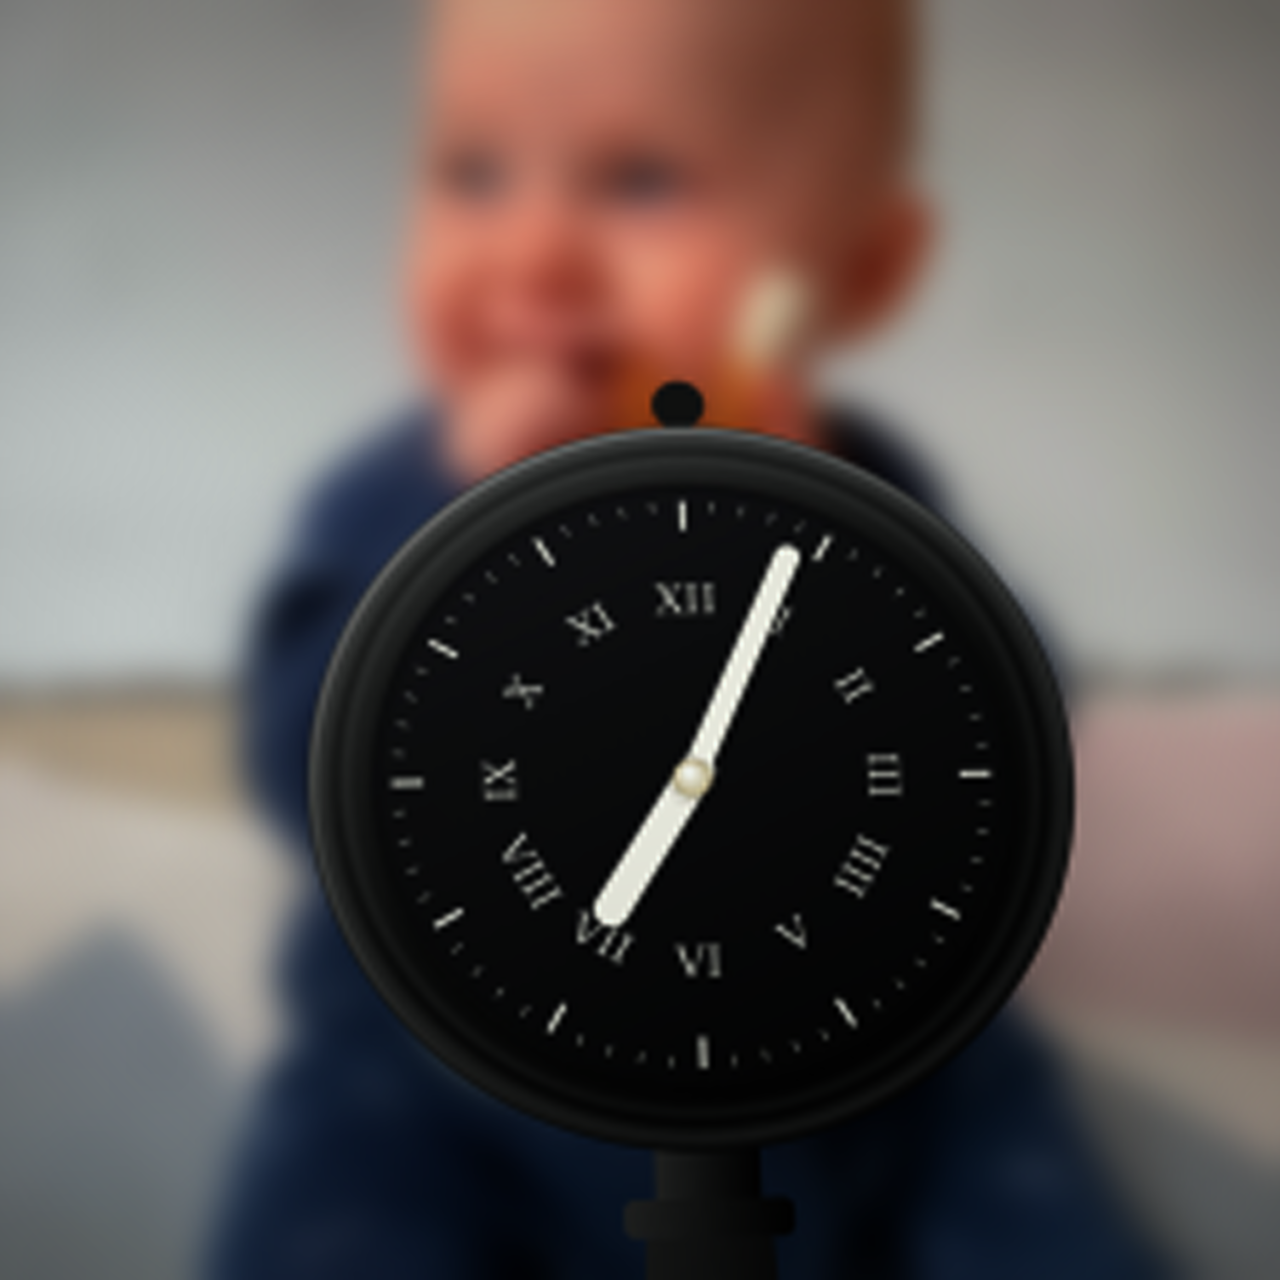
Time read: 7:04
